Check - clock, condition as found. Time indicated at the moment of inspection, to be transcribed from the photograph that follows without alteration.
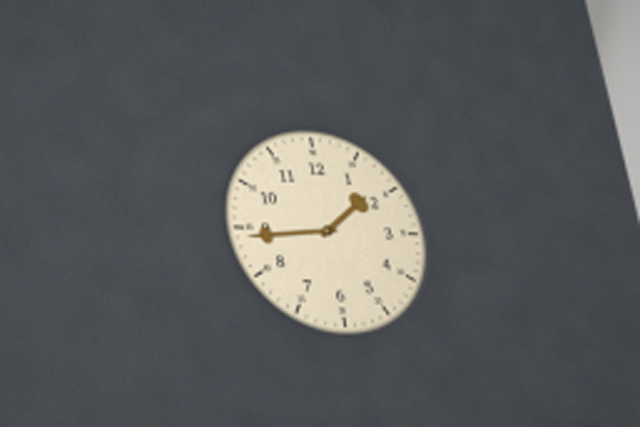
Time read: 1:44
